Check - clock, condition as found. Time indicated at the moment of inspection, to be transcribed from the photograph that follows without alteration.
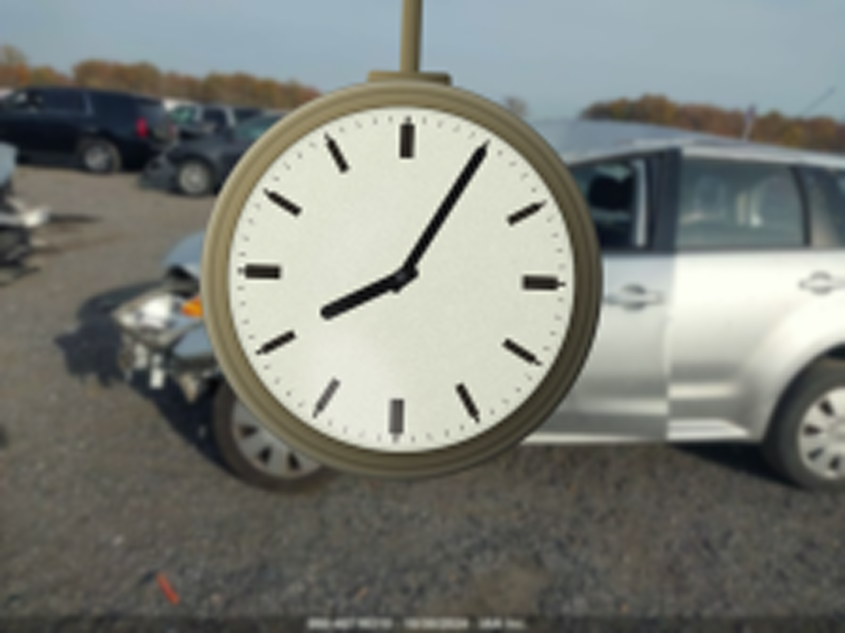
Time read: 8:05
